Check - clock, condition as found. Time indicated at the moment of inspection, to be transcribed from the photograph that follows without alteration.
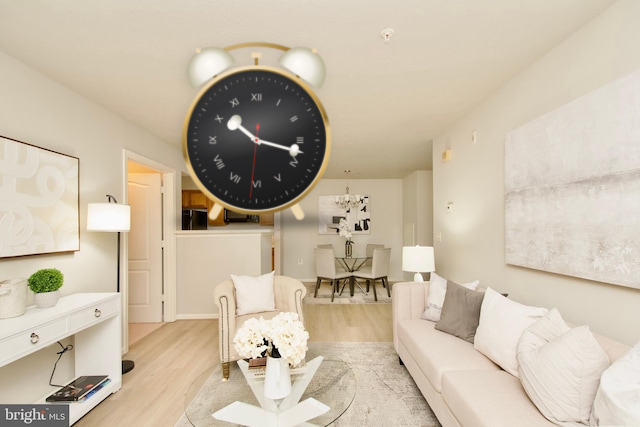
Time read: 10:17:31
